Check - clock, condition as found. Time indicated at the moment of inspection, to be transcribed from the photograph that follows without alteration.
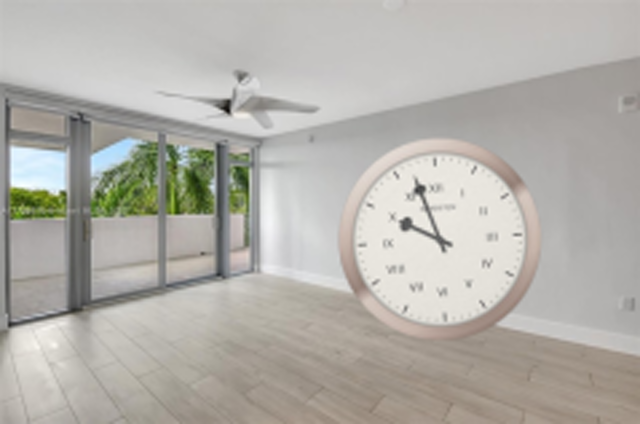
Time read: 9:57
